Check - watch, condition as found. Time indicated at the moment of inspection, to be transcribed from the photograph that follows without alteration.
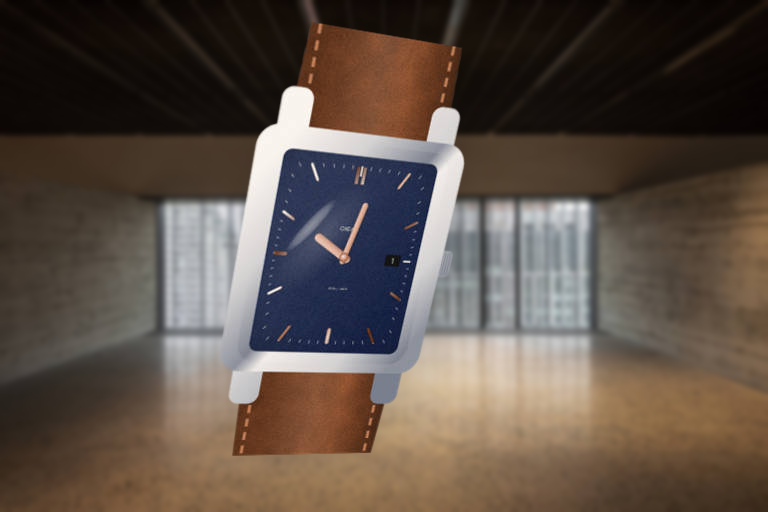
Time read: 10:02
